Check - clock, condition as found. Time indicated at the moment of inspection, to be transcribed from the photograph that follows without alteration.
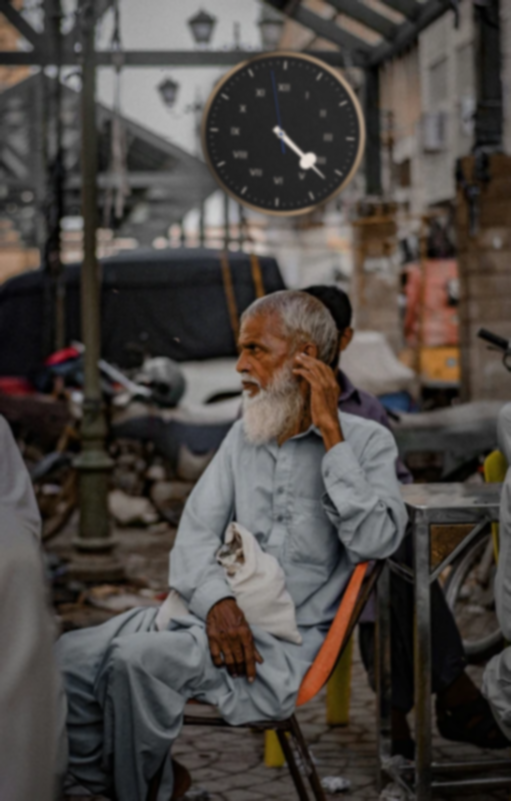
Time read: 4:21:58
